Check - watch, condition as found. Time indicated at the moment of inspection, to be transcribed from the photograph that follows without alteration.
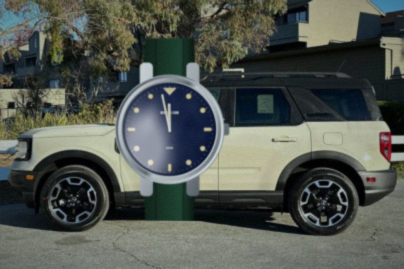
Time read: 11:58
